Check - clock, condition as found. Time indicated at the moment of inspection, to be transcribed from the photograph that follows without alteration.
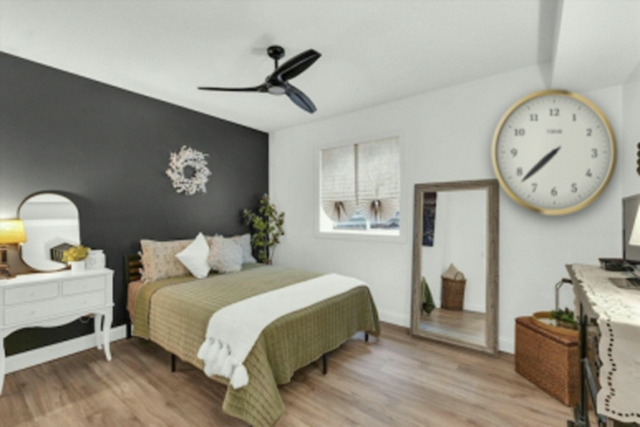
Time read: 7:38
